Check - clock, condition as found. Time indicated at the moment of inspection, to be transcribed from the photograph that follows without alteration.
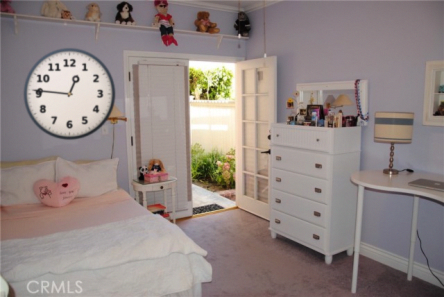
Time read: 12:46
